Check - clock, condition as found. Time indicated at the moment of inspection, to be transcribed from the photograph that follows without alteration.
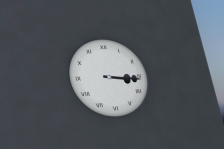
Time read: 3:16
